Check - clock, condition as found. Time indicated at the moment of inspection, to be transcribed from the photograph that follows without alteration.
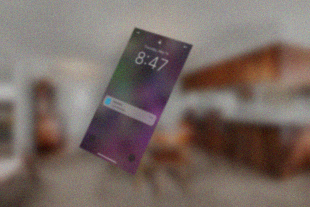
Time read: 8:47
